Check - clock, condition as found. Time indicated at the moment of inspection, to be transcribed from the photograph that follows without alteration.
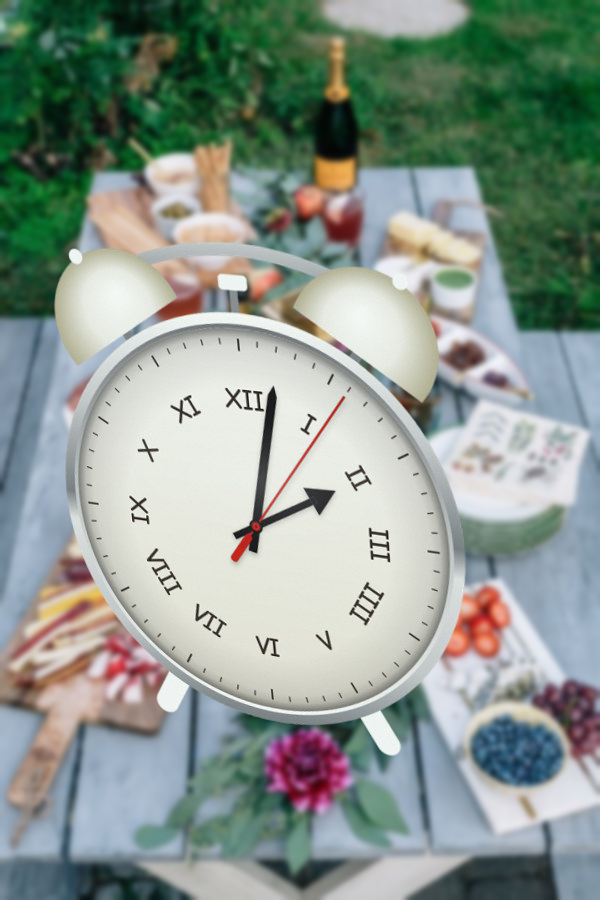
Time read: 2:02:06
